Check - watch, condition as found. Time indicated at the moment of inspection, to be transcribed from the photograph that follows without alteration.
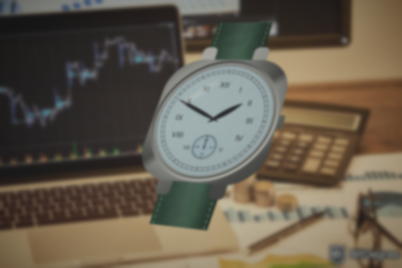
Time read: 1:49
